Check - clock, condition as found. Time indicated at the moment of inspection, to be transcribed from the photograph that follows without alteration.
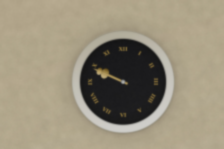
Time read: 9:49
